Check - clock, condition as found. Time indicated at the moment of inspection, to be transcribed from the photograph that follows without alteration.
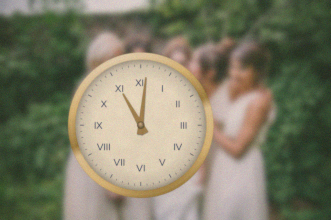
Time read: 11:01
